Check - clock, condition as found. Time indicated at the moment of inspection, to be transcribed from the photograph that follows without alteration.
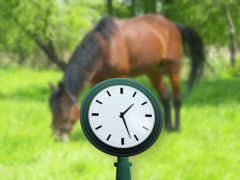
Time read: 1:27
